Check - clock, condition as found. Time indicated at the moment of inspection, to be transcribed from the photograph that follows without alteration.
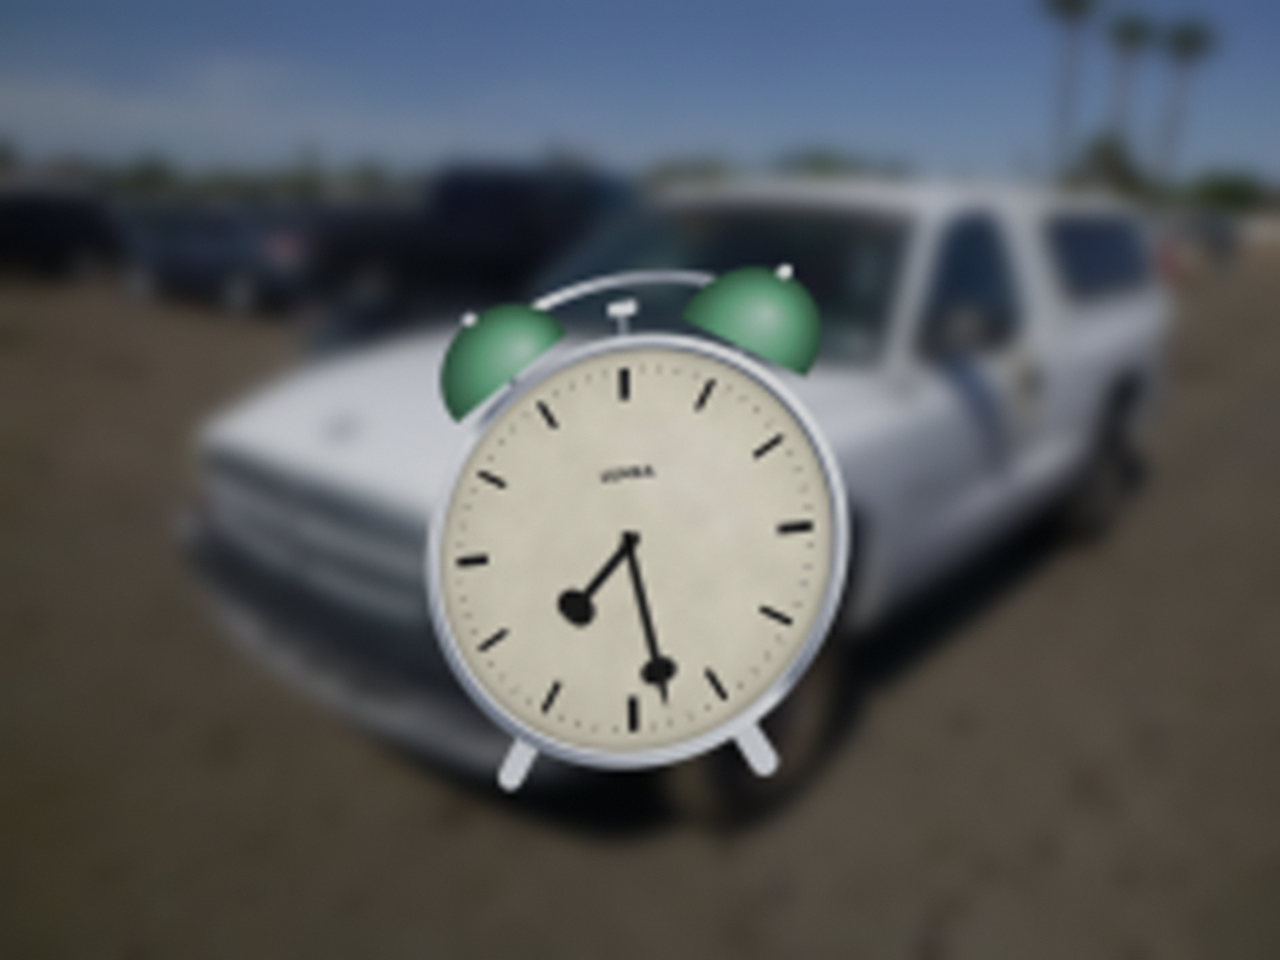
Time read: 7:28
